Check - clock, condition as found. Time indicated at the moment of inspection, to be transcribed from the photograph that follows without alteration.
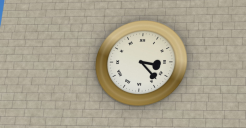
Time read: 3:23
